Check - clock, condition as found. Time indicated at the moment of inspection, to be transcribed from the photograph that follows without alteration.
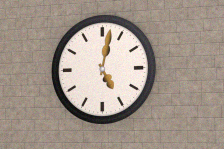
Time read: 5:02
